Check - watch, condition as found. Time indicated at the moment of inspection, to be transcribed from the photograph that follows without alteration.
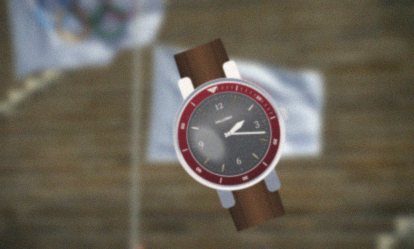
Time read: 2:18
